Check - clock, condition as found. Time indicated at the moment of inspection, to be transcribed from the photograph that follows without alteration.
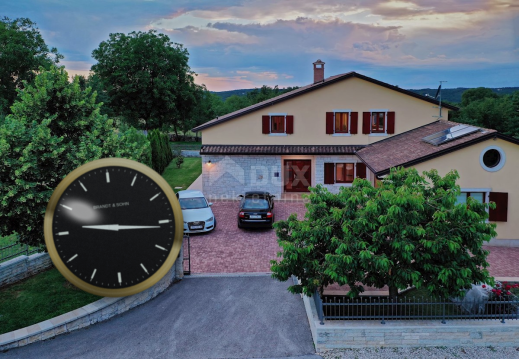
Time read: 9:16
